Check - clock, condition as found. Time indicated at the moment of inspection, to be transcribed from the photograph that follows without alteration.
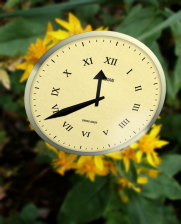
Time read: 11:39
